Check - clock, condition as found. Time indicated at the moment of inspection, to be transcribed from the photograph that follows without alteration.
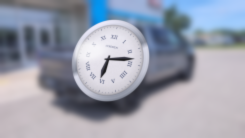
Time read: 6:13
